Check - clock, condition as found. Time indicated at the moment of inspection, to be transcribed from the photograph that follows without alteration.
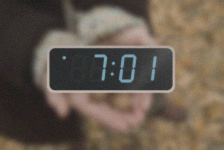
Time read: 7:01
